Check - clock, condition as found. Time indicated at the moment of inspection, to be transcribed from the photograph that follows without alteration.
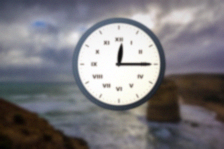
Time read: 12:15
